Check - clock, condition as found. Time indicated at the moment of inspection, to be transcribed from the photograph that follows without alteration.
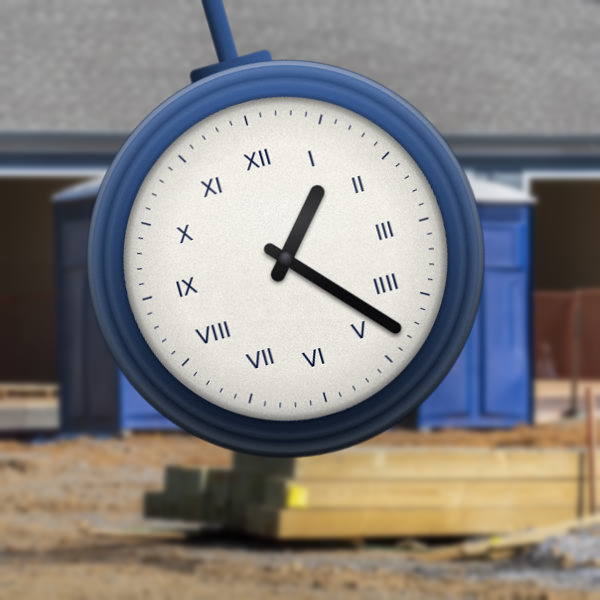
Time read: 1:23
